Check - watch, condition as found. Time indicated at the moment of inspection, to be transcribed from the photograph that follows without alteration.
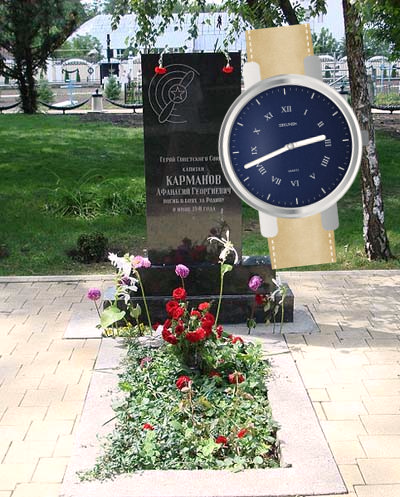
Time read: 2:42
